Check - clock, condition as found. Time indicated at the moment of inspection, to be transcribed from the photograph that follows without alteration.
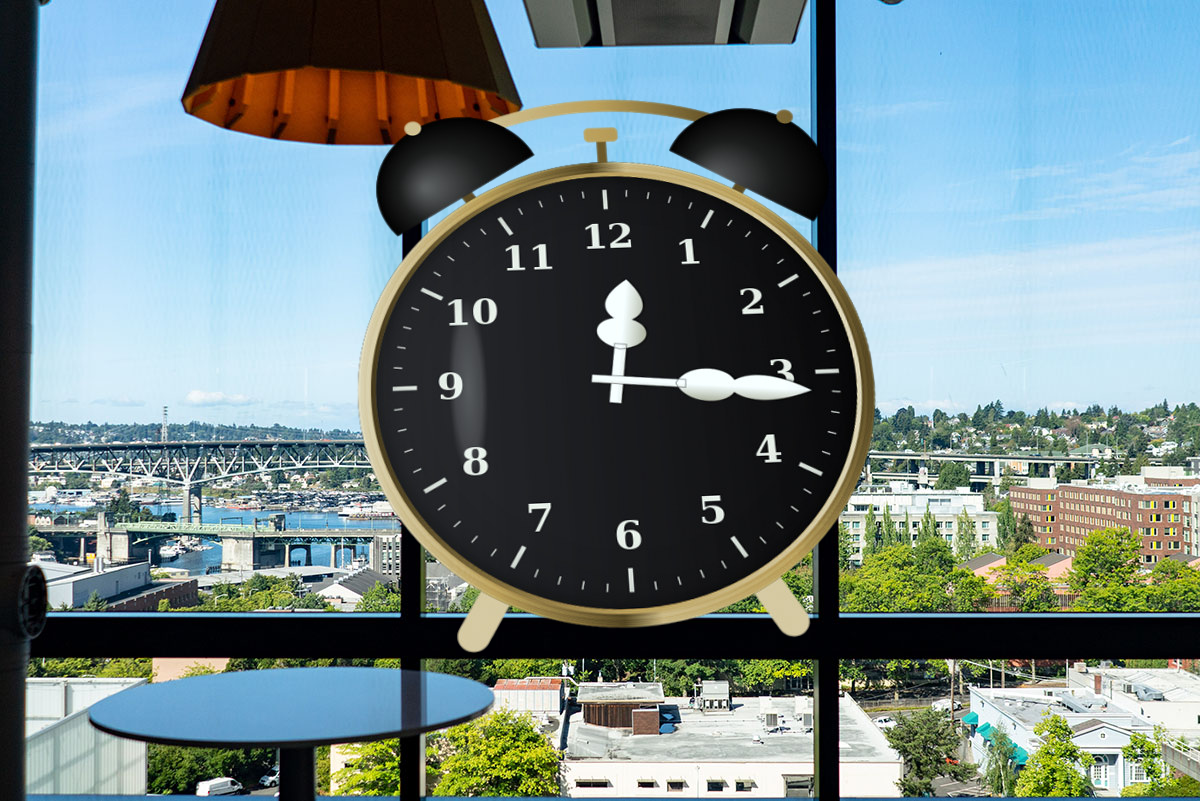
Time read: 12:16
